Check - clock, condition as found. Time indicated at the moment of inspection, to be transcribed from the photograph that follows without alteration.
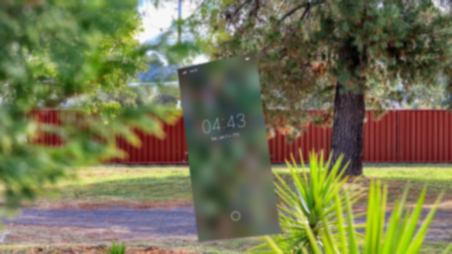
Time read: 4:43
